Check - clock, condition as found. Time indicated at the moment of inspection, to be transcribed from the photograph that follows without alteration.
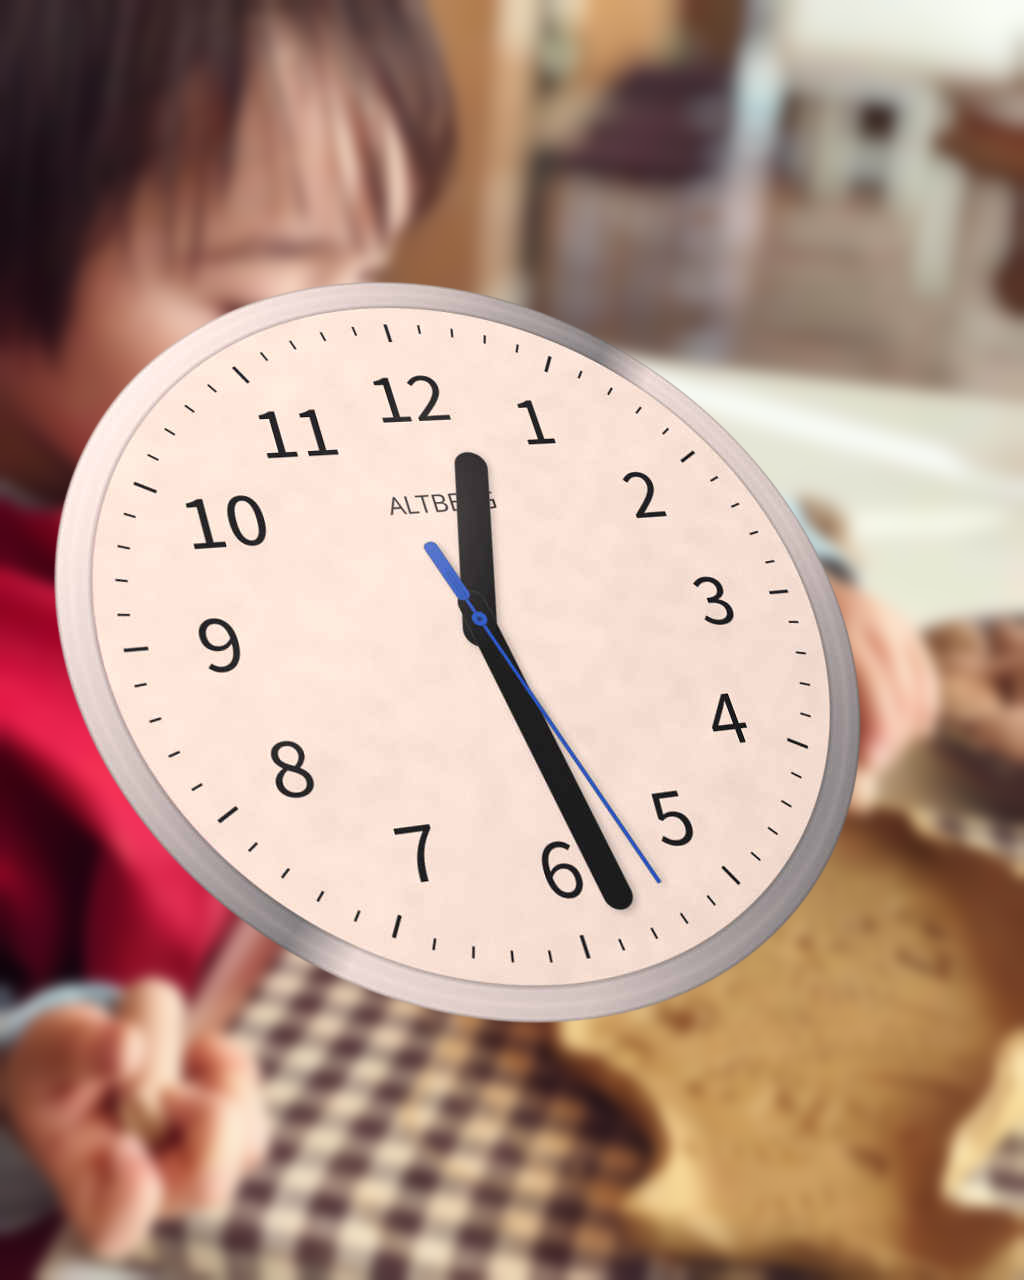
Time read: 12:28:27
